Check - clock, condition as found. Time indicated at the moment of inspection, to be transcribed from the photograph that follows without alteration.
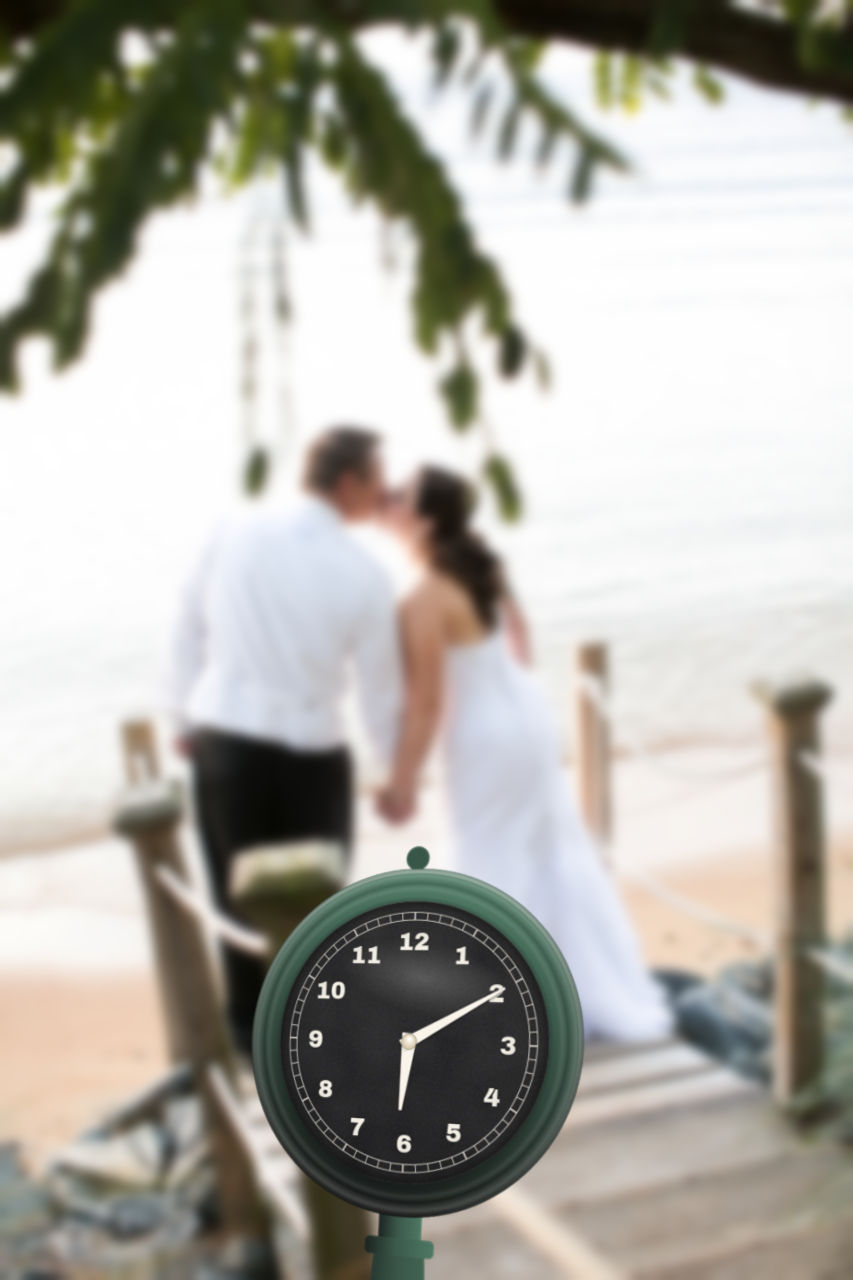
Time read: 6:10
